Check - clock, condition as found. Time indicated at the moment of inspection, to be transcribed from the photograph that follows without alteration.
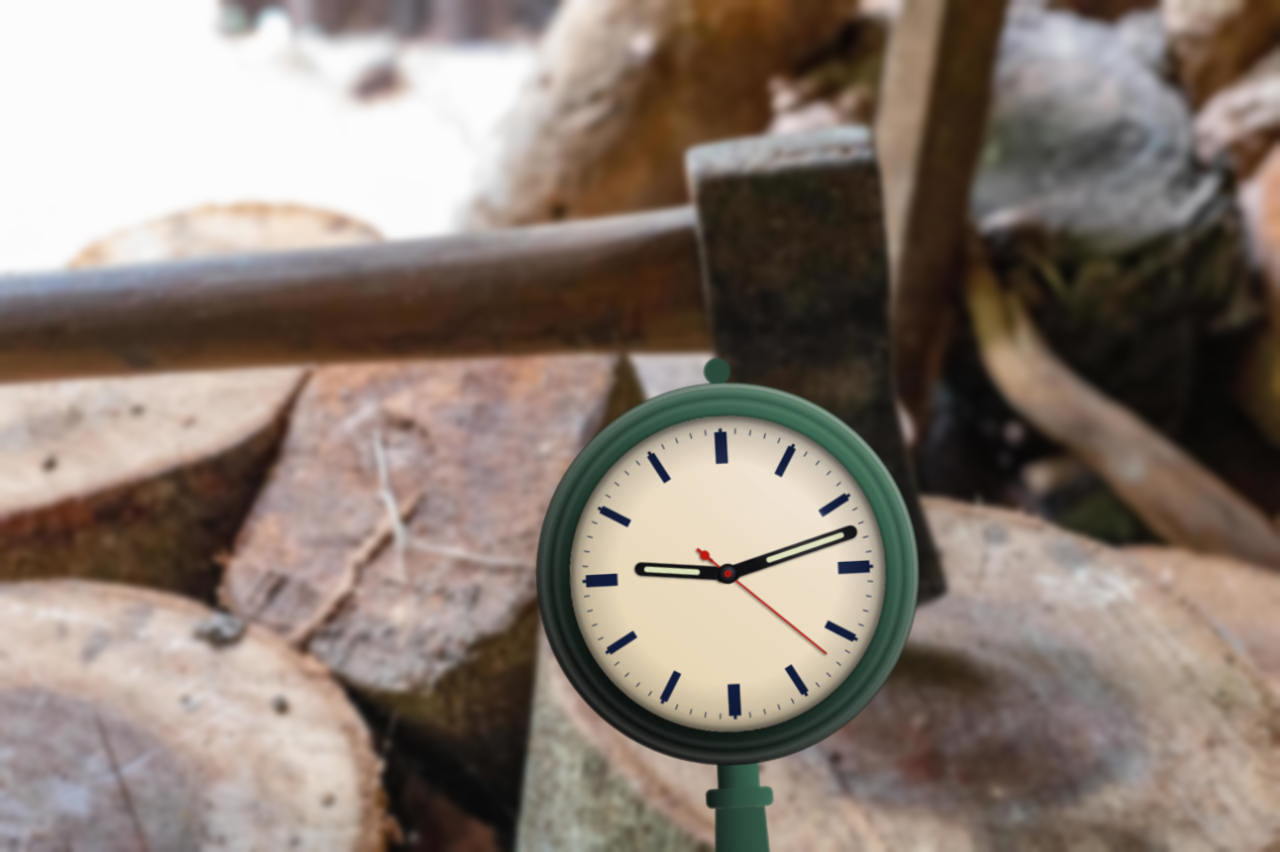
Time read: 9:12:22
